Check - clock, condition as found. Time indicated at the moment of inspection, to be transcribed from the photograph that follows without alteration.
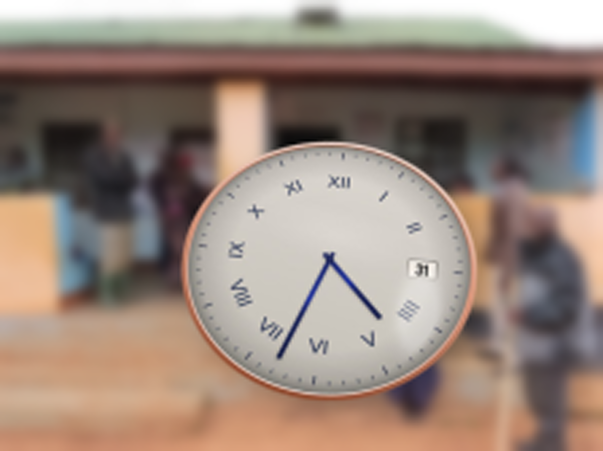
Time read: 4:33
